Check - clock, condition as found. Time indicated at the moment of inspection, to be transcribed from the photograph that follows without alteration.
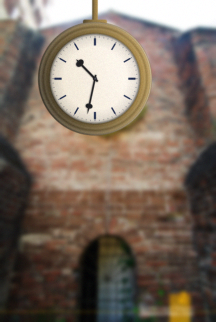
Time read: 10:32
